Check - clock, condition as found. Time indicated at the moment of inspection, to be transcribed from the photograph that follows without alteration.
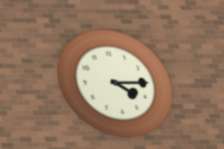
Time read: 4:15
